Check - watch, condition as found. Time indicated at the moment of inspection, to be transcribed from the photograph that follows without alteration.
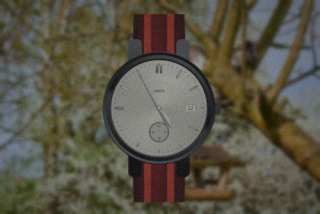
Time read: 4:55
